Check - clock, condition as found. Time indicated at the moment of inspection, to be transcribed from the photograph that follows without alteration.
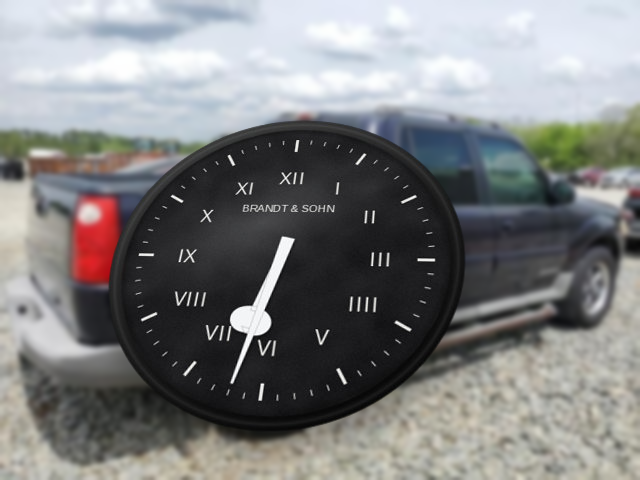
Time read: 6:32
